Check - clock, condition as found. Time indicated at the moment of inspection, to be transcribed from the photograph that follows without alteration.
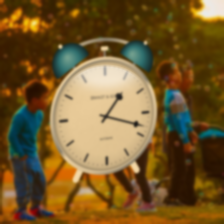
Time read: 1:18
